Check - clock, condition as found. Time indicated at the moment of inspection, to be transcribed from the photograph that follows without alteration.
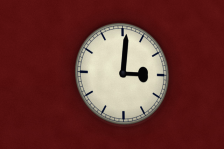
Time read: 3:01
